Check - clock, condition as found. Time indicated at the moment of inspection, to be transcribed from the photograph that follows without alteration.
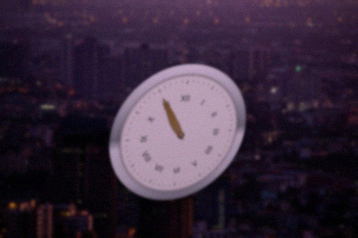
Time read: 10:55
